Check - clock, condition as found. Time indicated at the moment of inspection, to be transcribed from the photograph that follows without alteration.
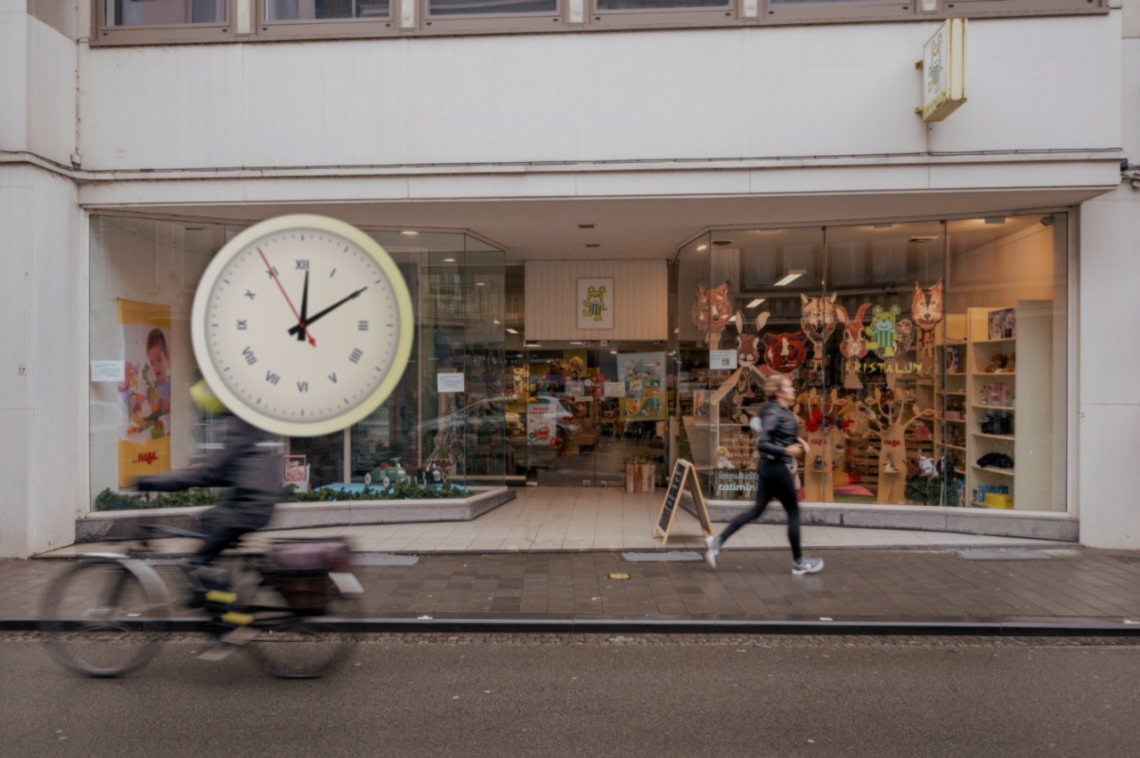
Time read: 12:09:55
